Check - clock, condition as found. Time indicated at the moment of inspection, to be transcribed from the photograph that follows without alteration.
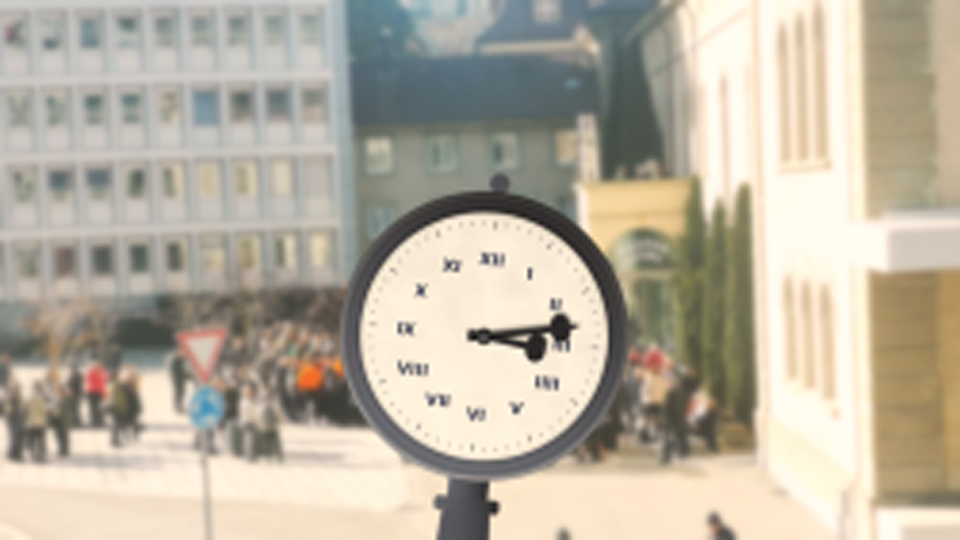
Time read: 3:13
